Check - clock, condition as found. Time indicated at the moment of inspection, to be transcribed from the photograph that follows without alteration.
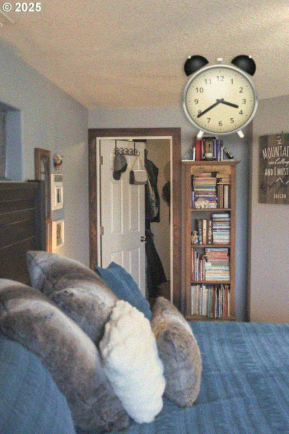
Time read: 3:39
